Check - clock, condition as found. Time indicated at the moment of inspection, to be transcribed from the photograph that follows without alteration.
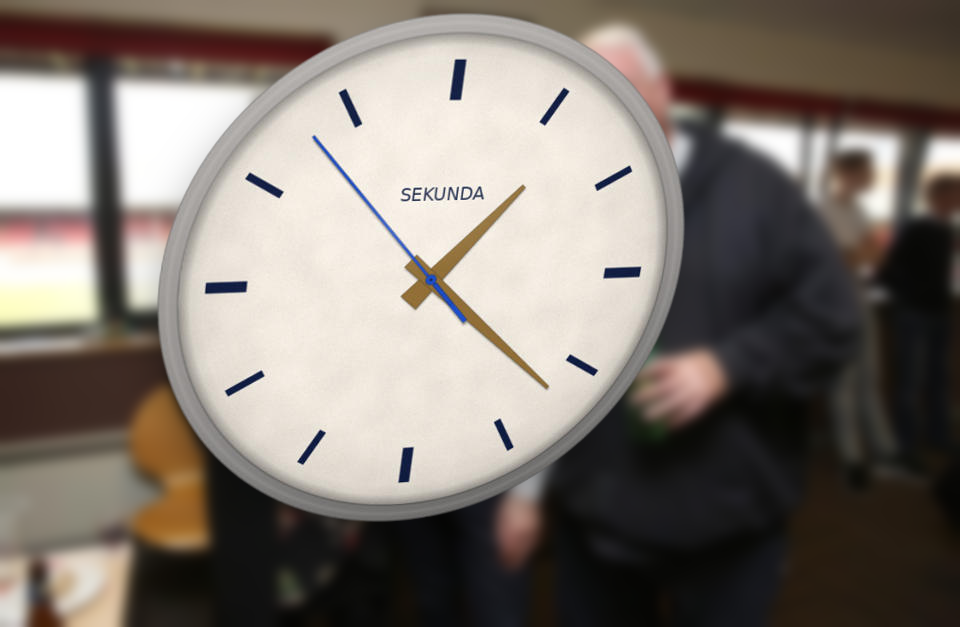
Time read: 1:21:53
